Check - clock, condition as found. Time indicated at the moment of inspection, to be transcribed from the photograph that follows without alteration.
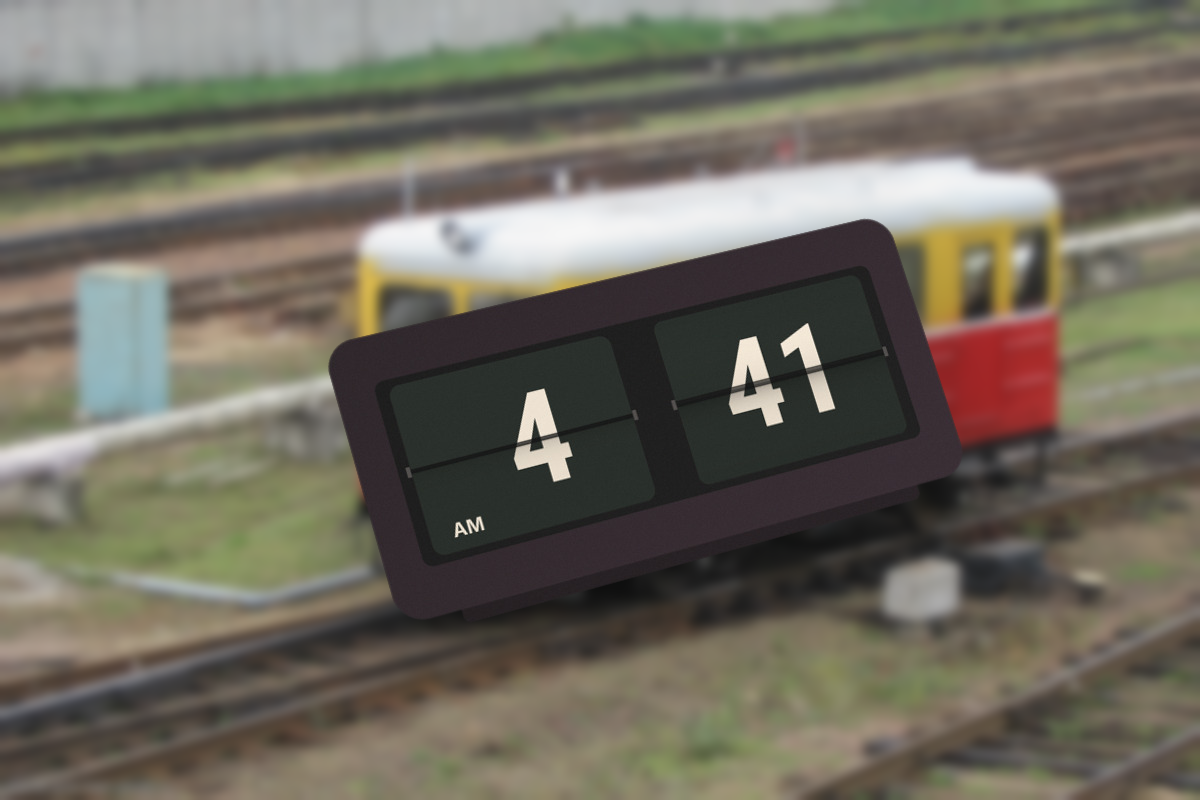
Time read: 4:41
